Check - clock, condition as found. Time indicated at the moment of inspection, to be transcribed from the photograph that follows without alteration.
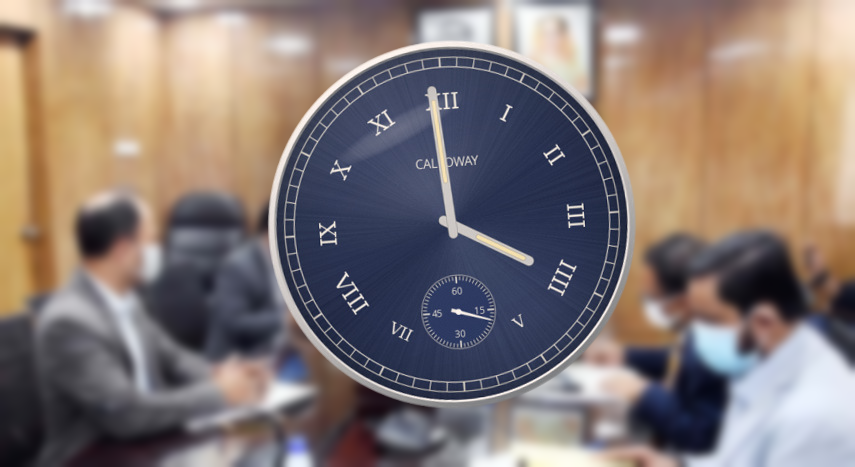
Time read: 3:59:18
